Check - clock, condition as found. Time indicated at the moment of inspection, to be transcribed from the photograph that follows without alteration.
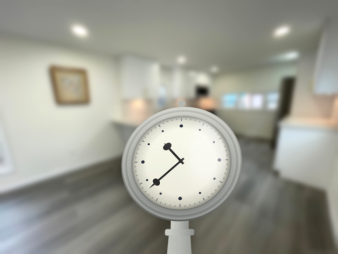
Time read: 10:38
